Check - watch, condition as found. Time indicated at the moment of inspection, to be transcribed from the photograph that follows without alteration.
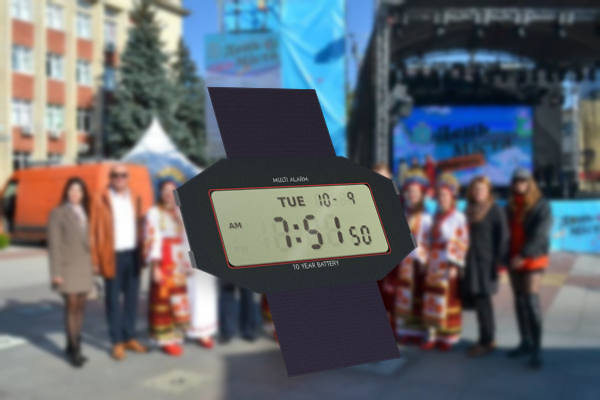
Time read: 7:51:50
